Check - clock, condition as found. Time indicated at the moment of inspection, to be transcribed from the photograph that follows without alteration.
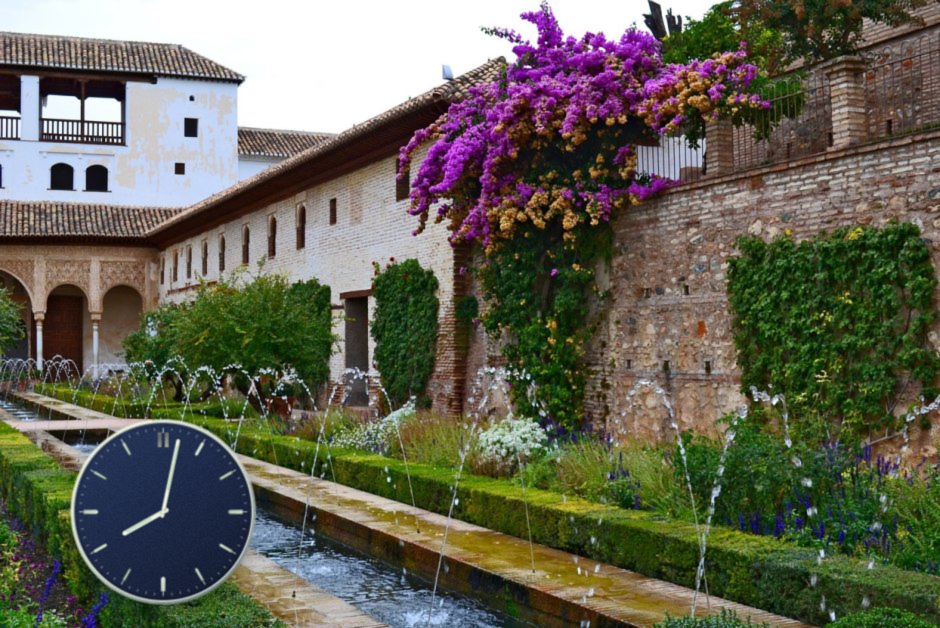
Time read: 8:02
